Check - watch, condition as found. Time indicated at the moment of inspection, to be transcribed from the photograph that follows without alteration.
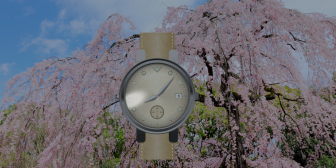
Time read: 8:07
